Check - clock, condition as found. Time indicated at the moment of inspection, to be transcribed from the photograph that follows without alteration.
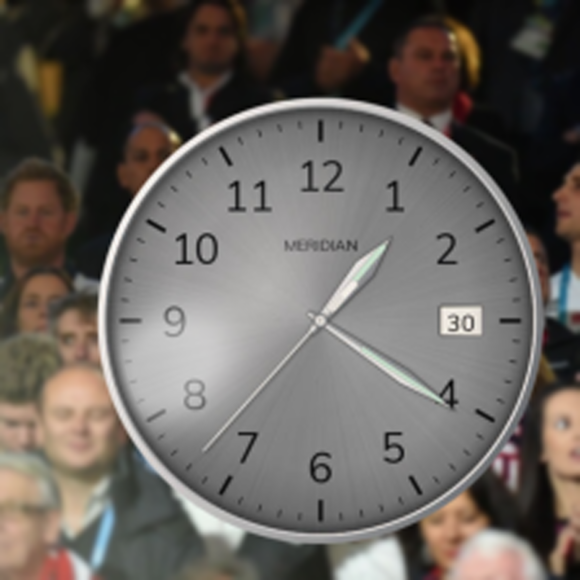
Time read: 1:20:37
